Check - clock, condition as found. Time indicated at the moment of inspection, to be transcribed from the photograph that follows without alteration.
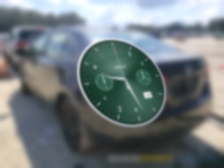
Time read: 9:28
